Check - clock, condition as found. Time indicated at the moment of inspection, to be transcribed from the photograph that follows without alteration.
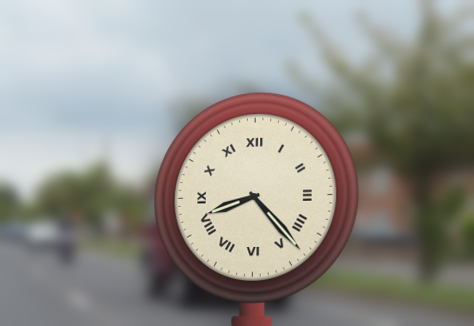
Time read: 8:23
